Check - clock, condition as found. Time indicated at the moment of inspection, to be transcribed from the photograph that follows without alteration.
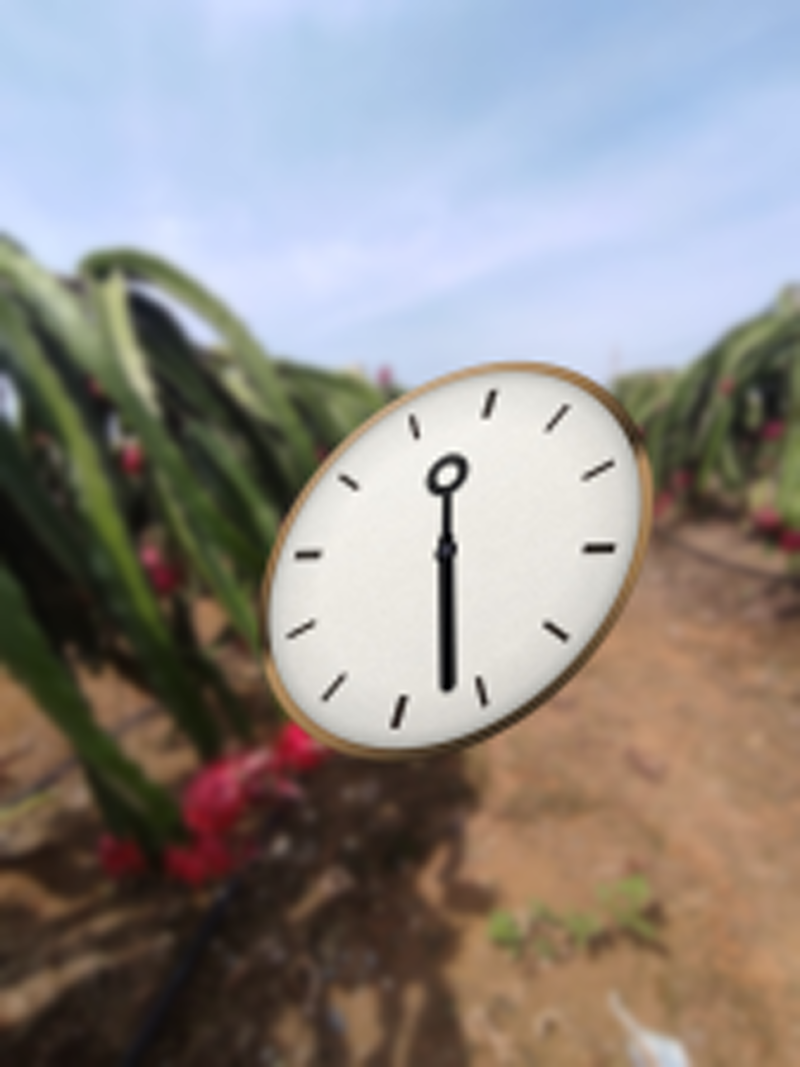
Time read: 11:27
